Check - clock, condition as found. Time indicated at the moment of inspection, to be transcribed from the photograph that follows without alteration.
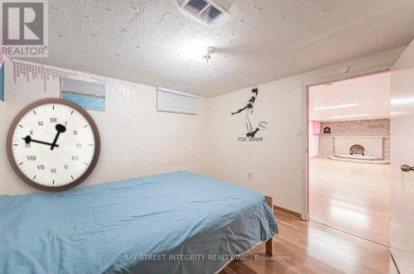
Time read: 12:47
